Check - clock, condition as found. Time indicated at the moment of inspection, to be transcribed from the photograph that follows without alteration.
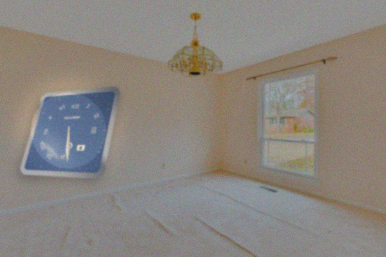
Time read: 5:28
